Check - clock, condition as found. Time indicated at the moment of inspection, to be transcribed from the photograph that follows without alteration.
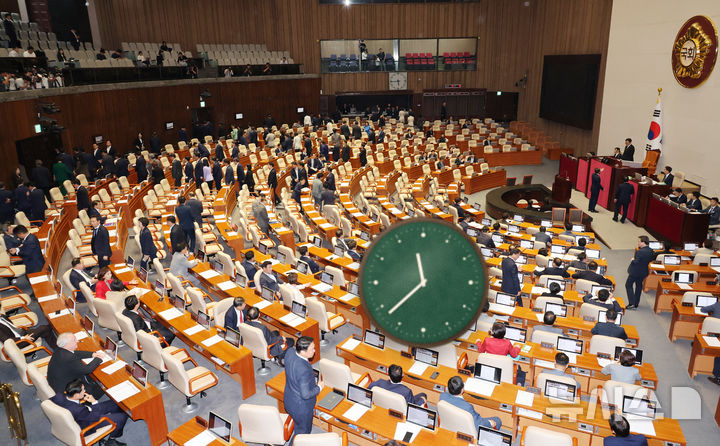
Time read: 11:38
